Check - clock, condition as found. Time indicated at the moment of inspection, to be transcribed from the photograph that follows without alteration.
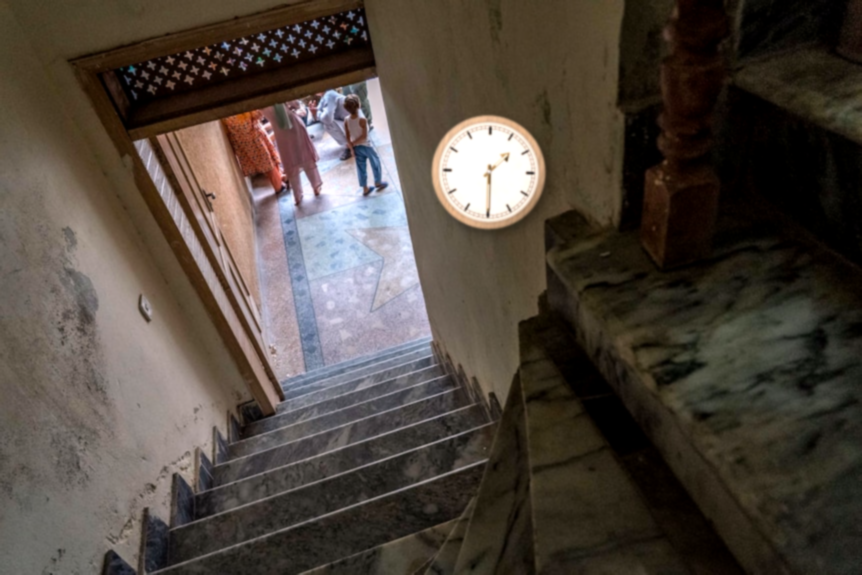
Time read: 1:30
